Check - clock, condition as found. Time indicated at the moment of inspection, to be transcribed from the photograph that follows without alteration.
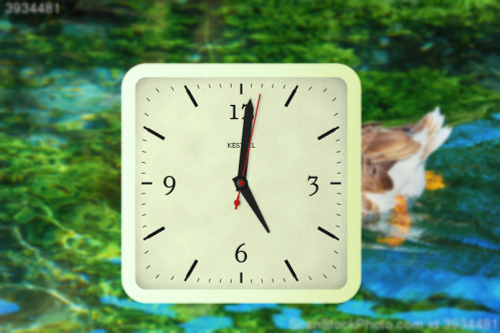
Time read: 5:01:02
